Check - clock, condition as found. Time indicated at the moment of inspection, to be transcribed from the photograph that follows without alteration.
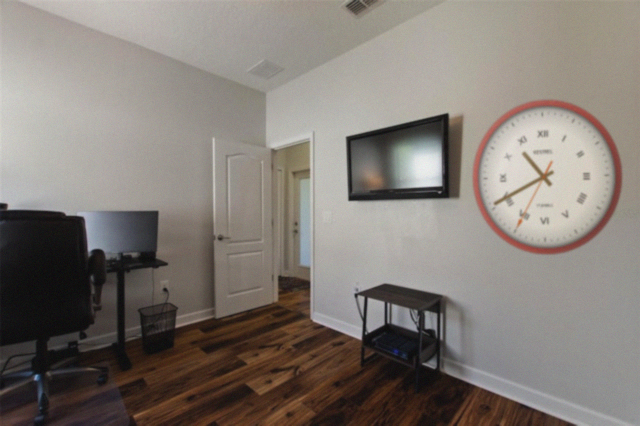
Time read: 10:40:35
